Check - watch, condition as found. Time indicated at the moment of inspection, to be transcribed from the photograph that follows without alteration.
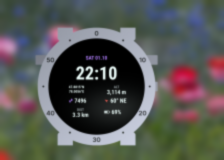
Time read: 22:10
